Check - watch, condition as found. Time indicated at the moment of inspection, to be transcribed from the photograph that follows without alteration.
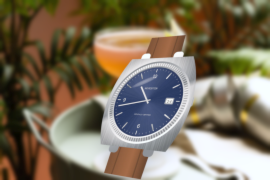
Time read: 10:43
